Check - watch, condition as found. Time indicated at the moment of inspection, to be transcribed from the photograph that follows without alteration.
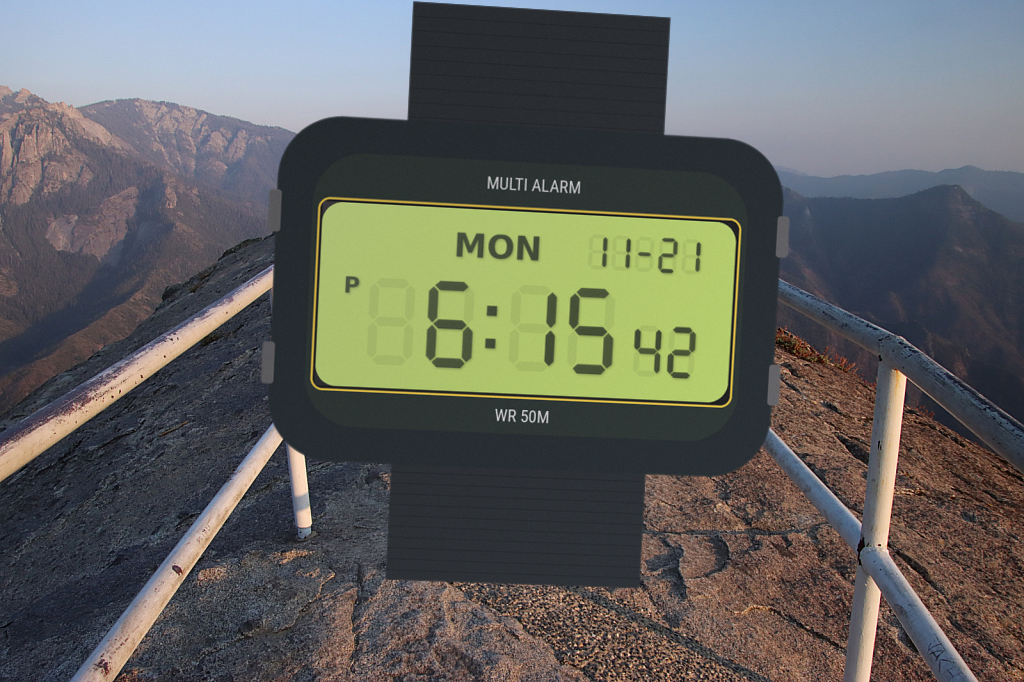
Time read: 6:15:42
